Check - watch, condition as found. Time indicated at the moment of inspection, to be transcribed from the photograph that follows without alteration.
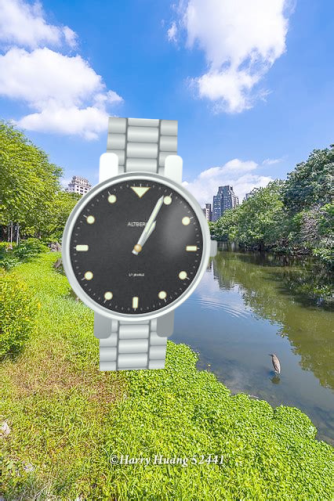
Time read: 1:04
